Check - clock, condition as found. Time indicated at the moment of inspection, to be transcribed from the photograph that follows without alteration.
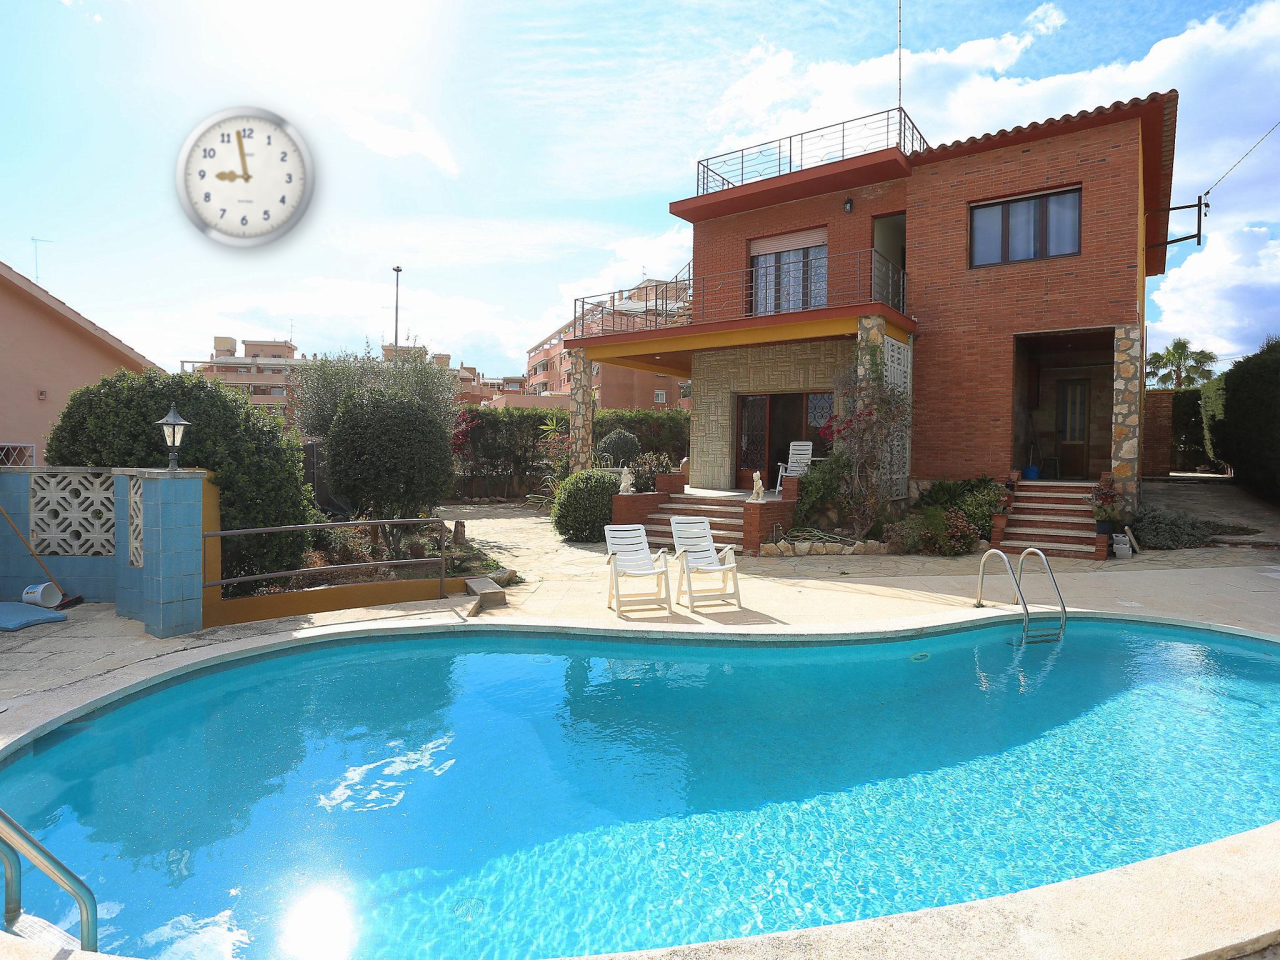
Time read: 8:58
